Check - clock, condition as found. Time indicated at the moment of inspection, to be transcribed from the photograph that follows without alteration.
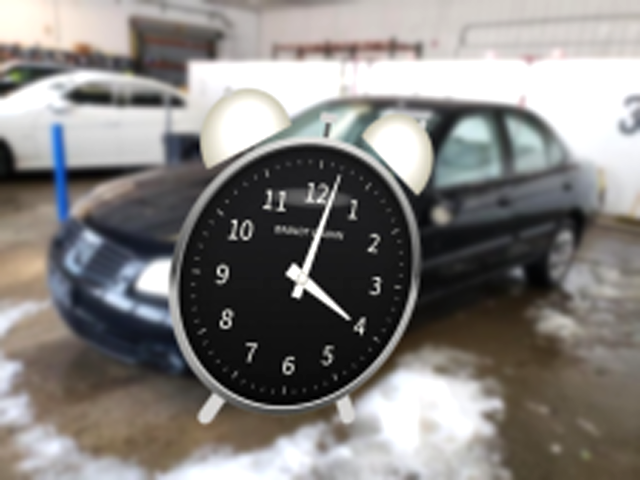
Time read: 4:02
